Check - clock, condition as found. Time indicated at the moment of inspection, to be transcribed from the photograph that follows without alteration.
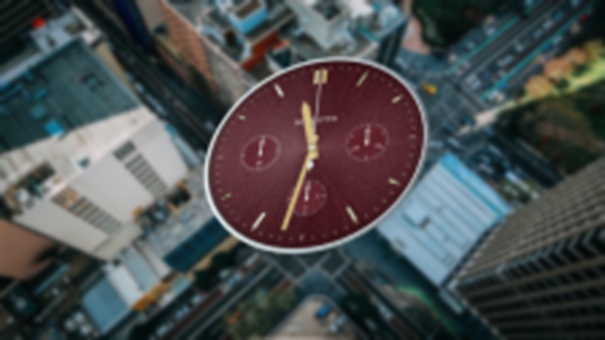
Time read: 11:32
